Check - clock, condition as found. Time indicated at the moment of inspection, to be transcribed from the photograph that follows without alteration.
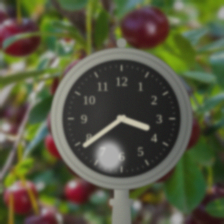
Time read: 3:39
